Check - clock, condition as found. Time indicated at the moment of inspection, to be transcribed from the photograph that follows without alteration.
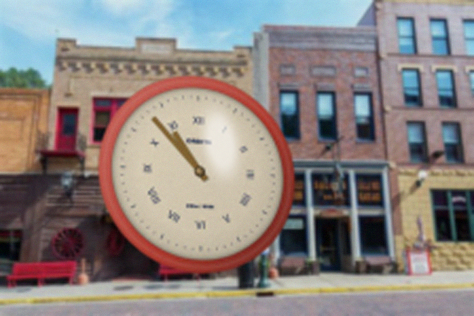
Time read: 10:53
